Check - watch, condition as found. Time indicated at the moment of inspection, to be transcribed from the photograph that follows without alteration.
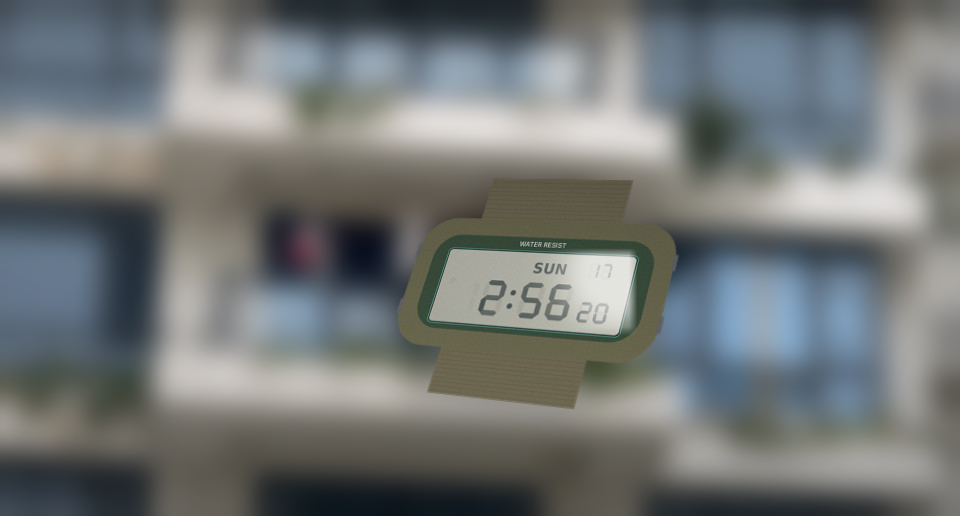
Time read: 2:56:20
